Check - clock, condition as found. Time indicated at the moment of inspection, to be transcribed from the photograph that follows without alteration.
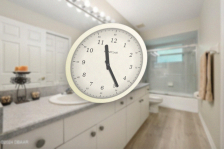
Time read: 11:24
